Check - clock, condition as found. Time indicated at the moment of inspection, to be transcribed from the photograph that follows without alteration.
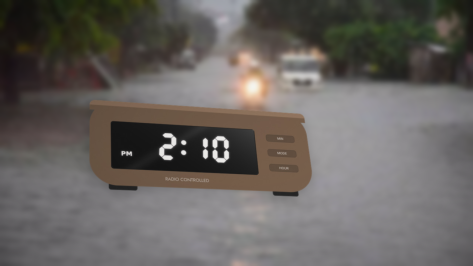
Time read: 2:10
